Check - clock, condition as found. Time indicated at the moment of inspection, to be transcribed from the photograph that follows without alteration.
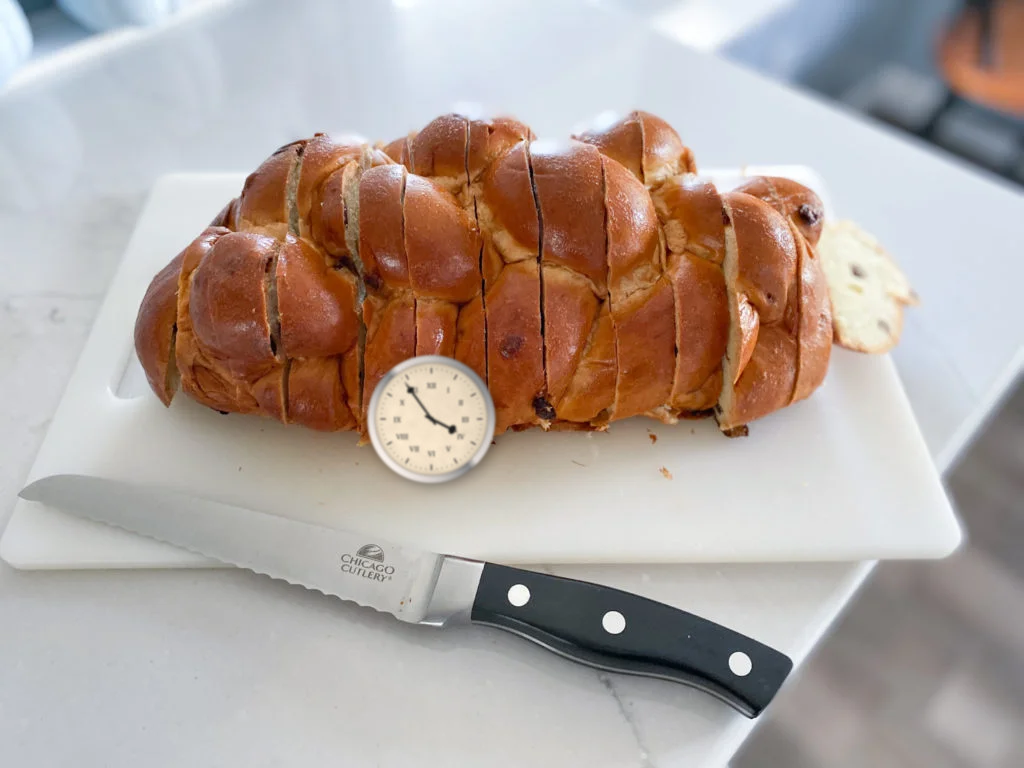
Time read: 3:54
